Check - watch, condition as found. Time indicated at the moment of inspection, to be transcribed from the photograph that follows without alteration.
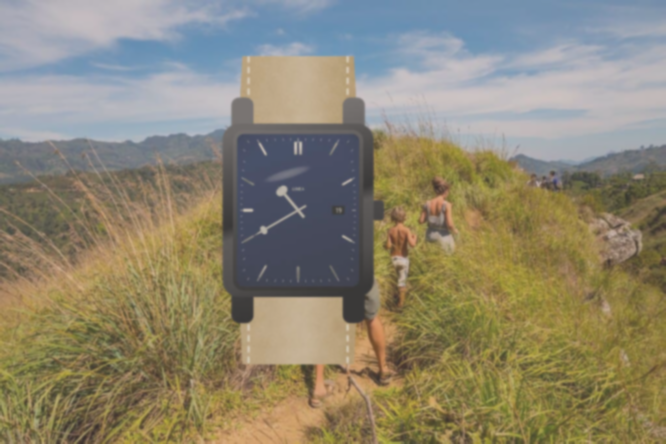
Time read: 10:40
